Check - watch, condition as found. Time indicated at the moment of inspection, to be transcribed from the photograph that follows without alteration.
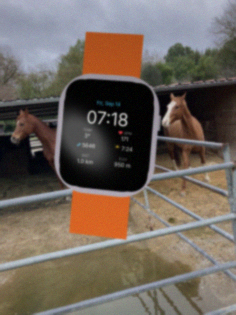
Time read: 7:18
